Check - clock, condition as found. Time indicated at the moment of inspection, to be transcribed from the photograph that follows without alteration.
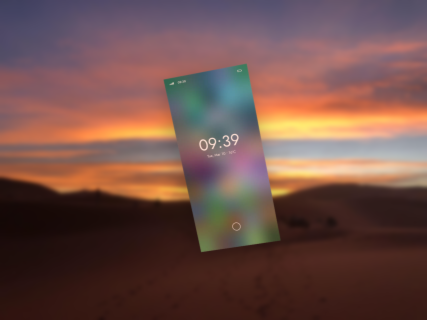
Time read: 9:39
